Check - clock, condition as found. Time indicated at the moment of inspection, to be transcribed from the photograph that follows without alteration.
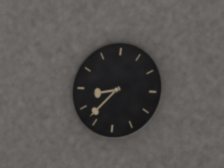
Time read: 8:37
